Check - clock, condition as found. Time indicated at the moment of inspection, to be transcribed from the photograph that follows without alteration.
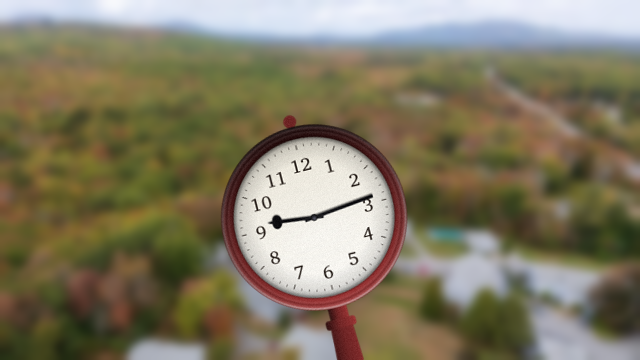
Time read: 9:14
